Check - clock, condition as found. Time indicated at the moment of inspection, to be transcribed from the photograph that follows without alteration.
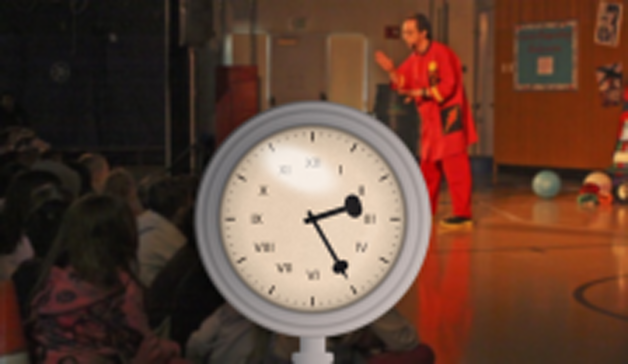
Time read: 2:25
